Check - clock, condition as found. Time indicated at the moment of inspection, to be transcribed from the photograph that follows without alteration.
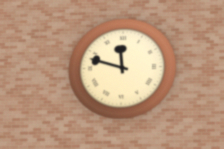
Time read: 11:48
